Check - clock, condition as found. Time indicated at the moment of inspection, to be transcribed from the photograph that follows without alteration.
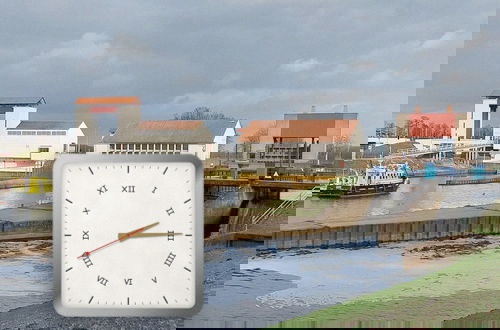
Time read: 2:14:41
